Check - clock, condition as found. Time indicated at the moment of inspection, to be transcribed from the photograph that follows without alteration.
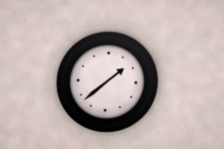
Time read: 1:38
